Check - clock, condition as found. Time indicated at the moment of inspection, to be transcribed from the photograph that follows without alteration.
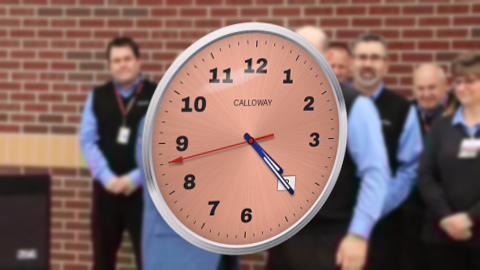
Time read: 4:22:43
